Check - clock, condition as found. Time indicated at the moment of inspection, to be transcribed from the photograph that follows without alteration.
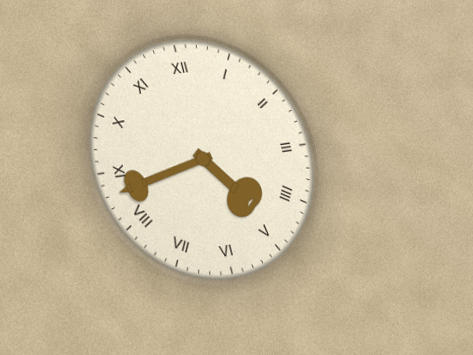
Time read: 4:43
